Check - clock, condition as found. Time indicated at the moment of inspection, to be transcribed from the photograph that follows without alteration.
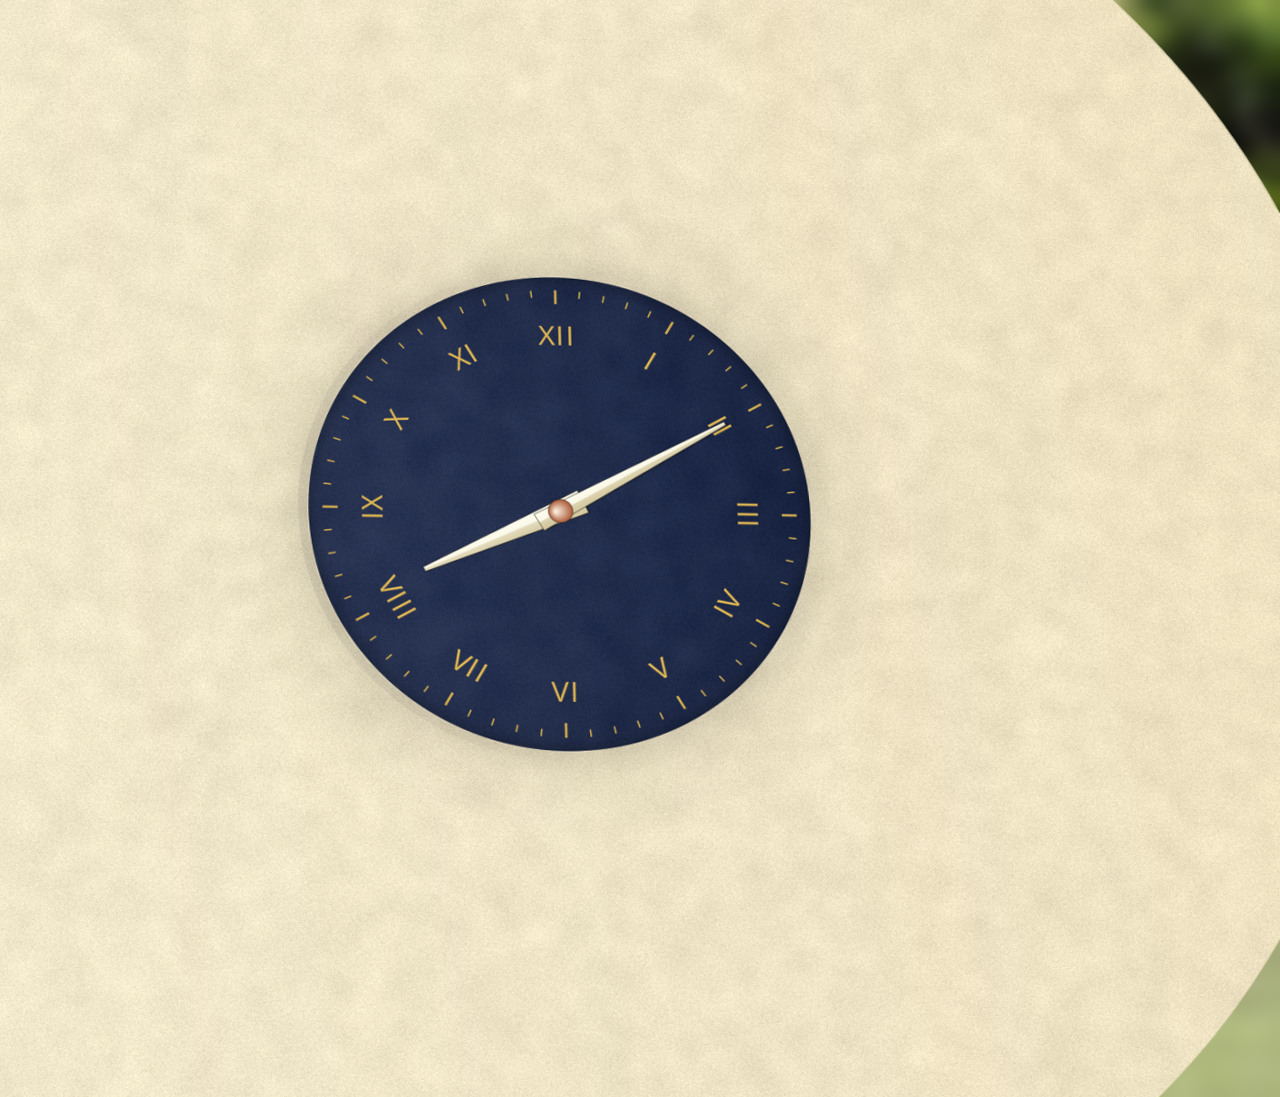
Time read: 8:10
